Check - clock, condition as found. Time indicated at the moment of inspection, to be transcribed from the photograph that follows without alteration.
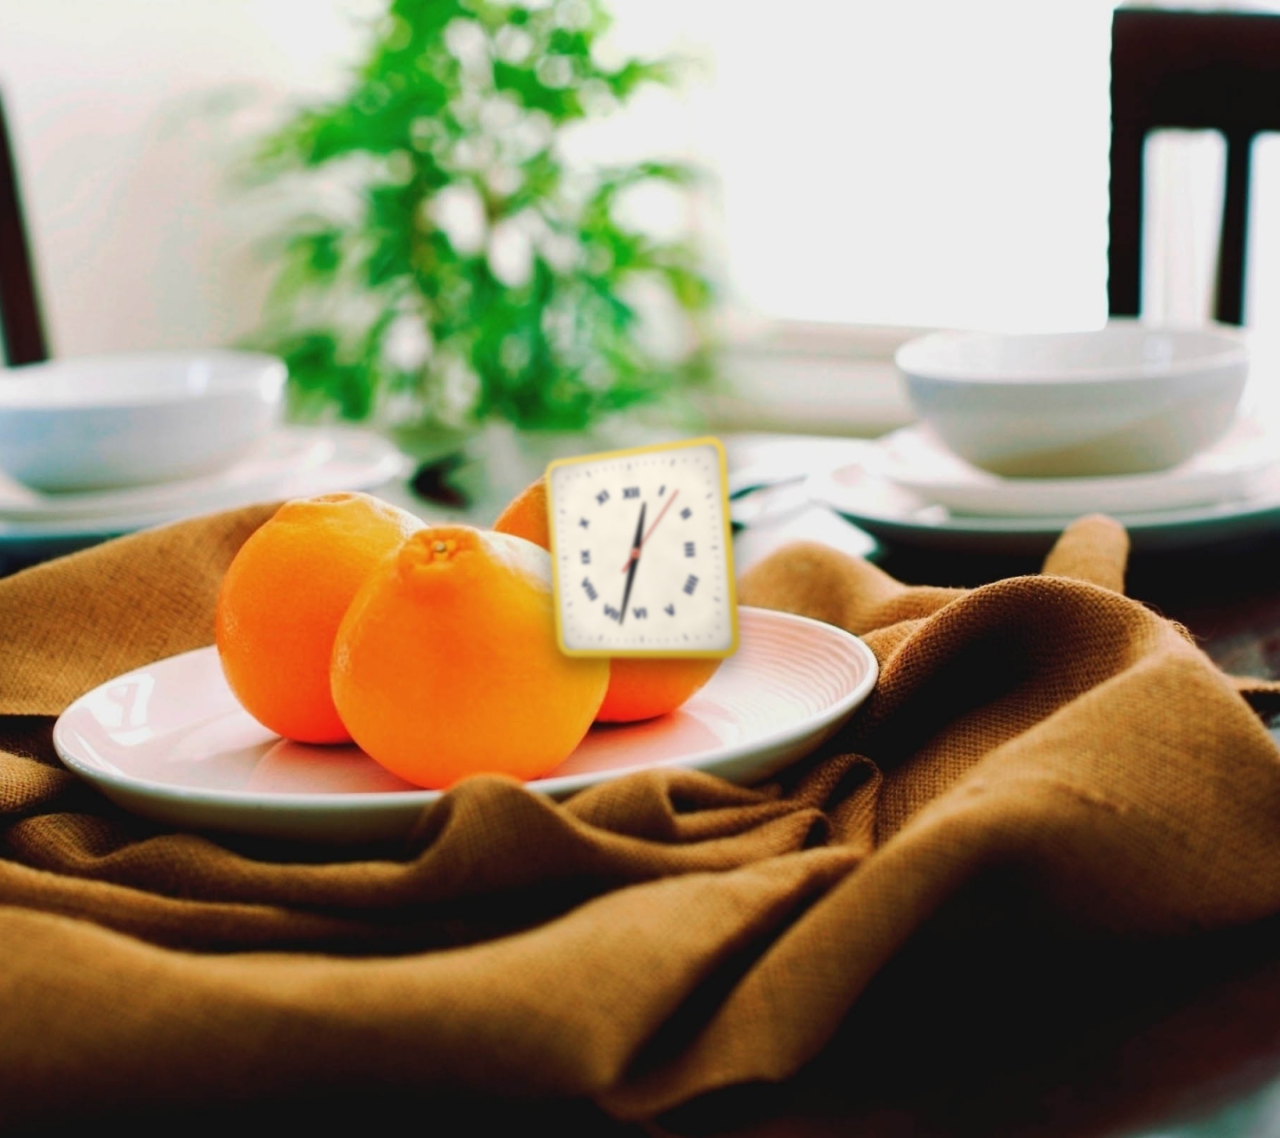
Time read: 12:33:07
